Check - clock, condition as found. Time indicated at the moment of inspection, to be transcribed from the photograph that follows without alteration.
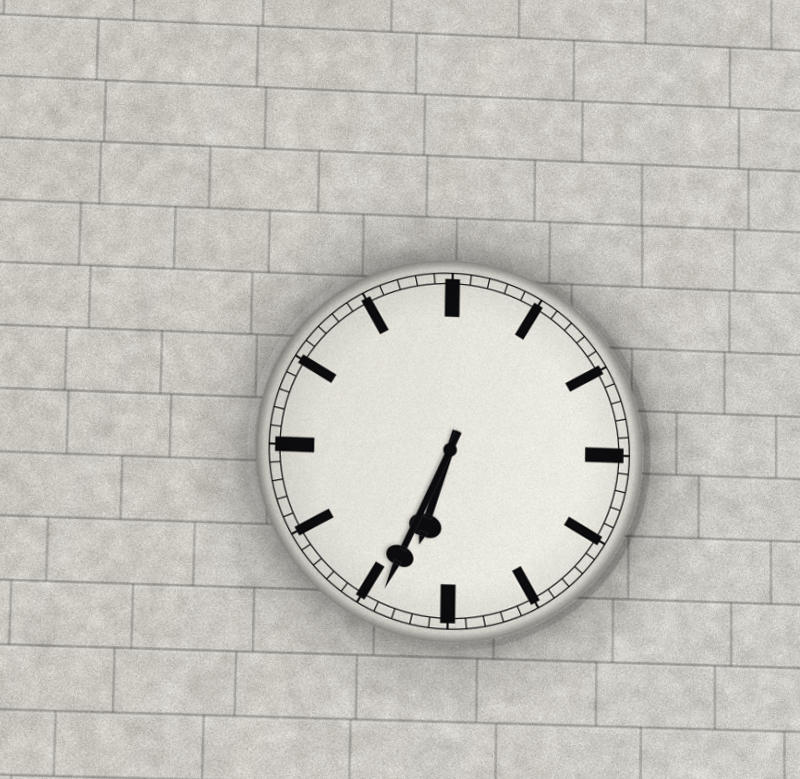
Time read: 6:34
